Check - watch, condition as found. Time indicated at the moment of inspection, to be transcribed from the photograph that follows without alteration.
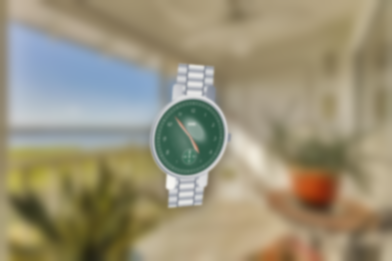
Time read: 4:53
